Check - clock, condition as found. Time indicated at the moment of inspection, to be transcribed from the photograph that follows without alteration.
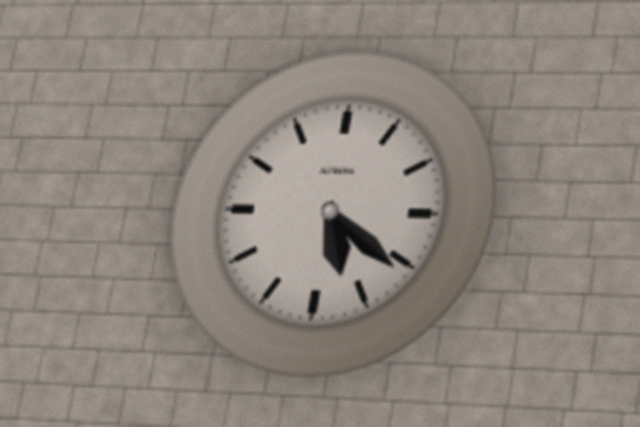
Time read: 5:21
